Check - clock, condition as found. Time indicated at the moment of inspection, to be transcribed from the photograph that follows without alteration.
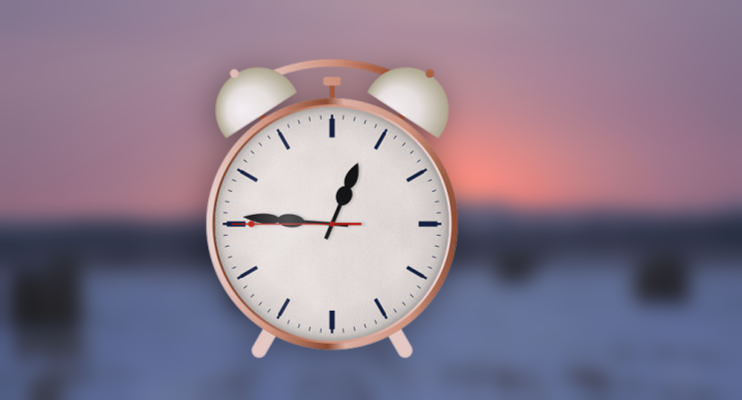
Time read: 12:45:45
